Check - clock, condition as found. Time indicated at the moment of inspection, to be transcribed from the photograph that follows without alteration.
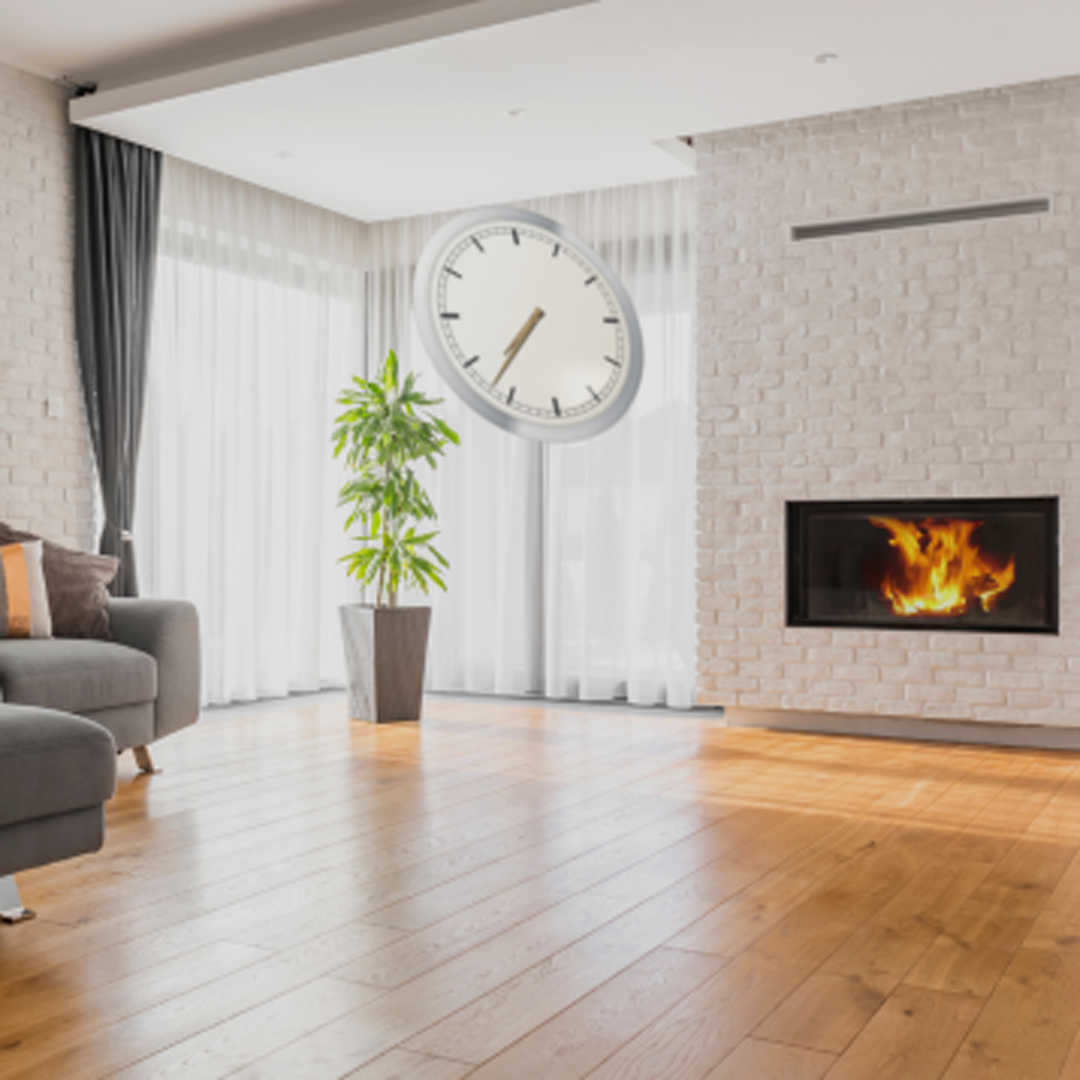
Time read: 7:37
